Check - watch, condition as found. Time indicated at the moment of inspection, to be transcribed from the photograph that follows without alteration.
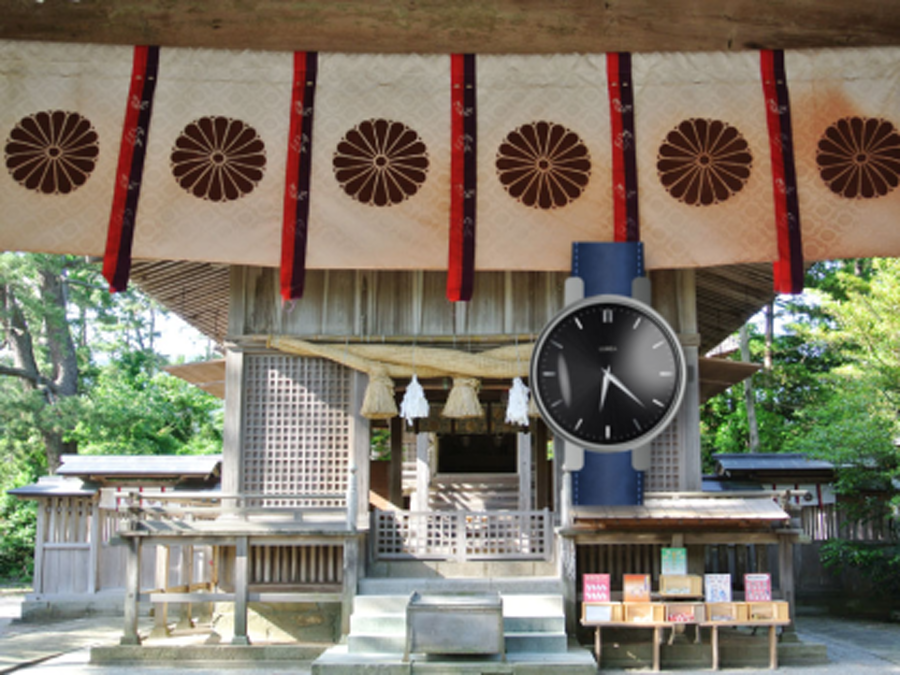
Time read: 6:22
